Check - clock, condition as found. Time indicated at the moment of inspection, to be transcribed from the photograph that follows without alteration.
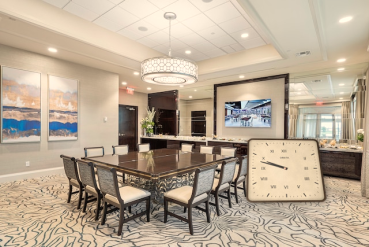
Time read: 9:48
